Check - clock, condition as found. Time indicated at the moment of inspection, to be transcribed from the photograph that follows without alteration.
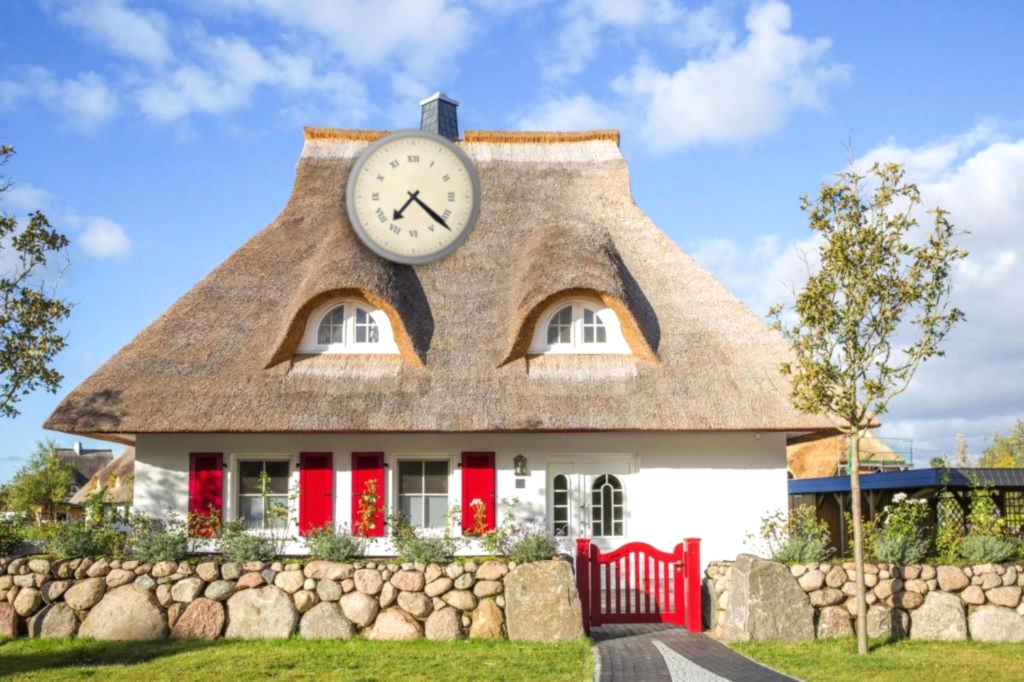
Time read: 7:22
